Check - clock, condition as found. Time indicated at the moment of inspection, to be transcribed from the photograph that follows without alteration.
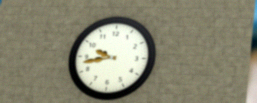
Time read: 9:43
